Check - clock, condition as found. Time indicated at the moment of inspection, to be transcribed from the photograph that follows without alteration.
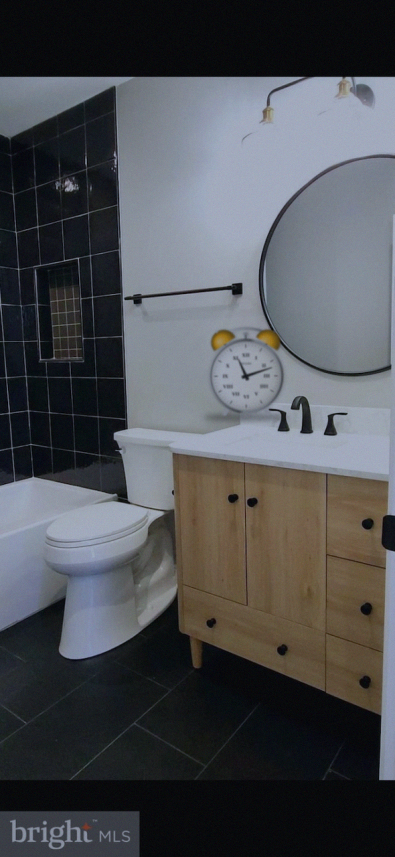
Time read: 11:12
